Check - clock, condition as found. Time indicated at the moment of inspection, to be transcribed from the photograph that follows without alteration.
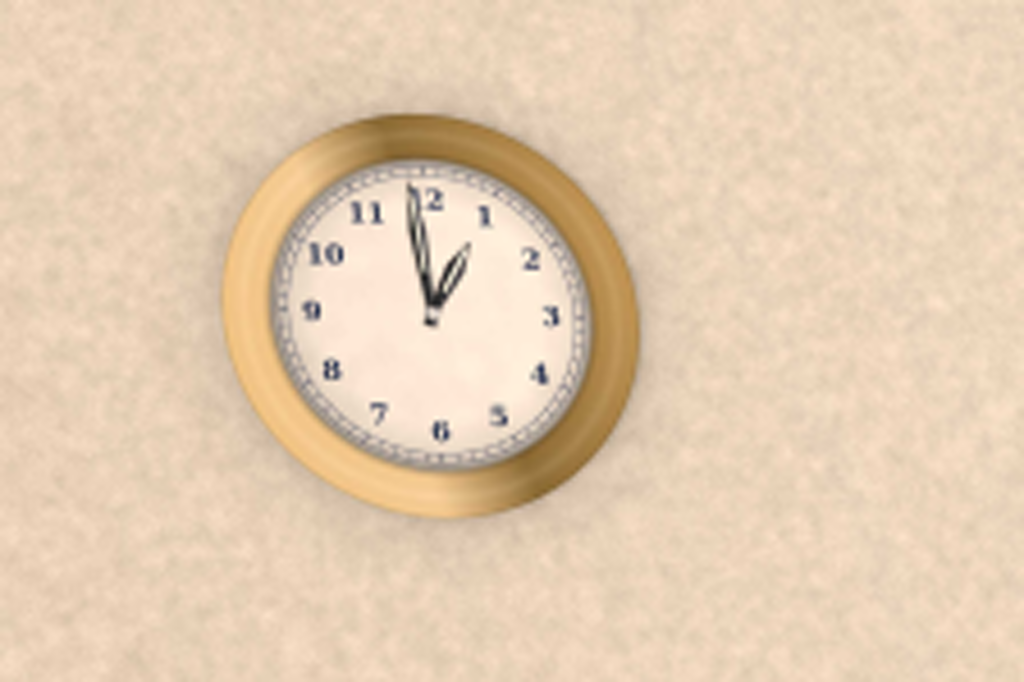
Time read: 12:59
